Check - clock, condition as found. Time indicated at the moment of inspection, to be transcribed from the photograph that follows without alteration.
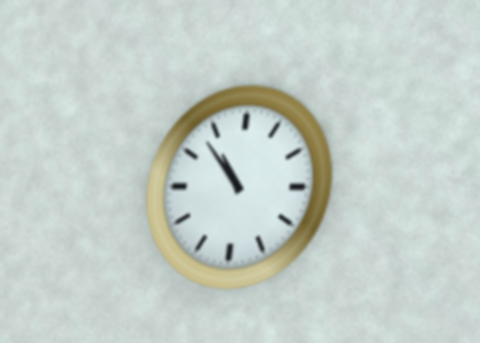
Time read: 10:53
